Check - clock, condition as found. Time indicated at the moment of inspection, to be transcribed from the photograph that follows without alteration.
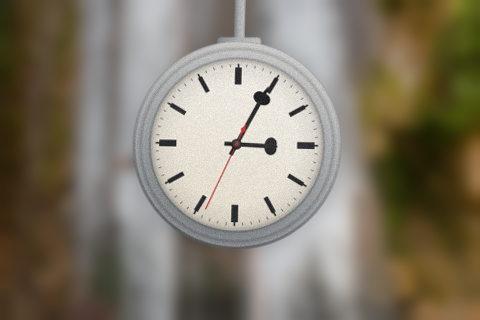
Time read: 3:04:34
